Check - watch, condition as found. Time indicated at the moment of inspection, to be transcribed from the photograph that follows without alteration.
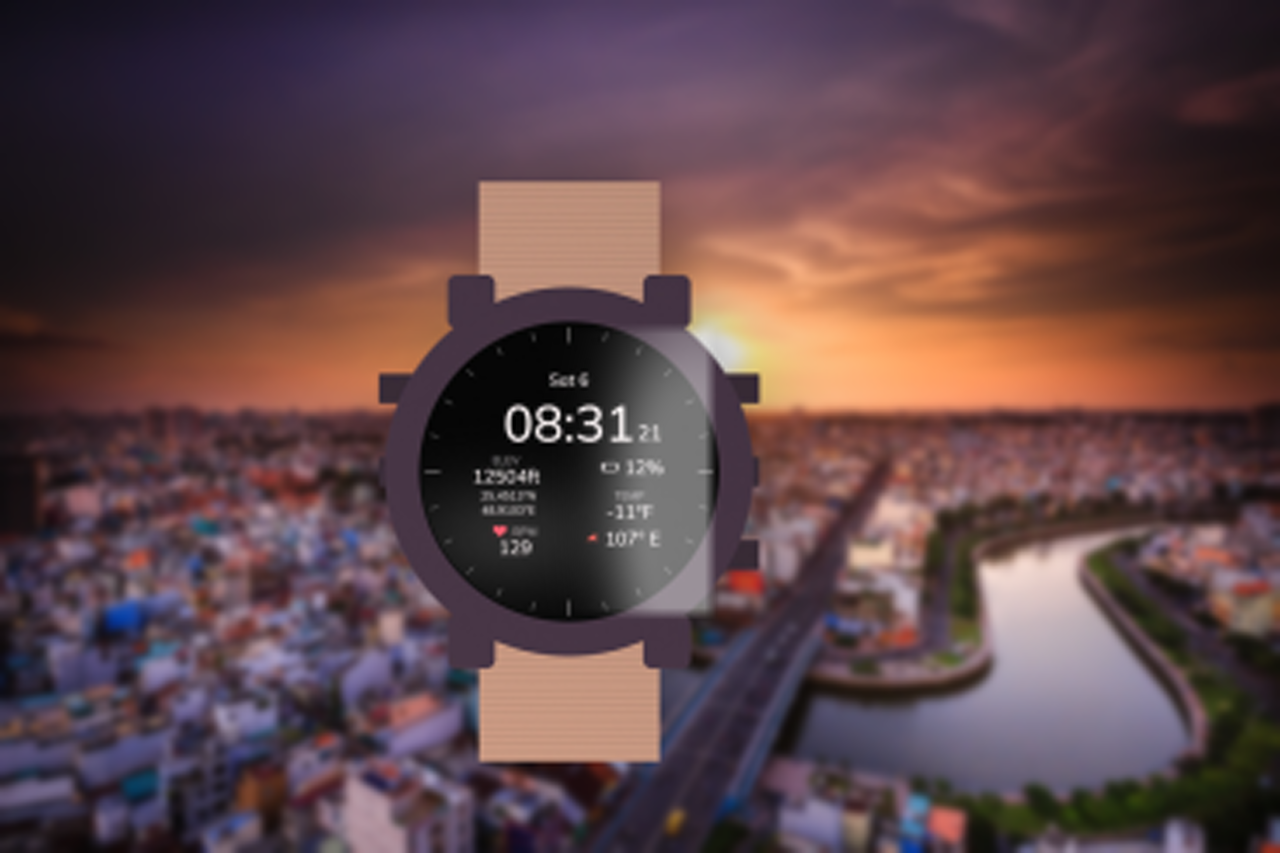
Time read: 8:31
